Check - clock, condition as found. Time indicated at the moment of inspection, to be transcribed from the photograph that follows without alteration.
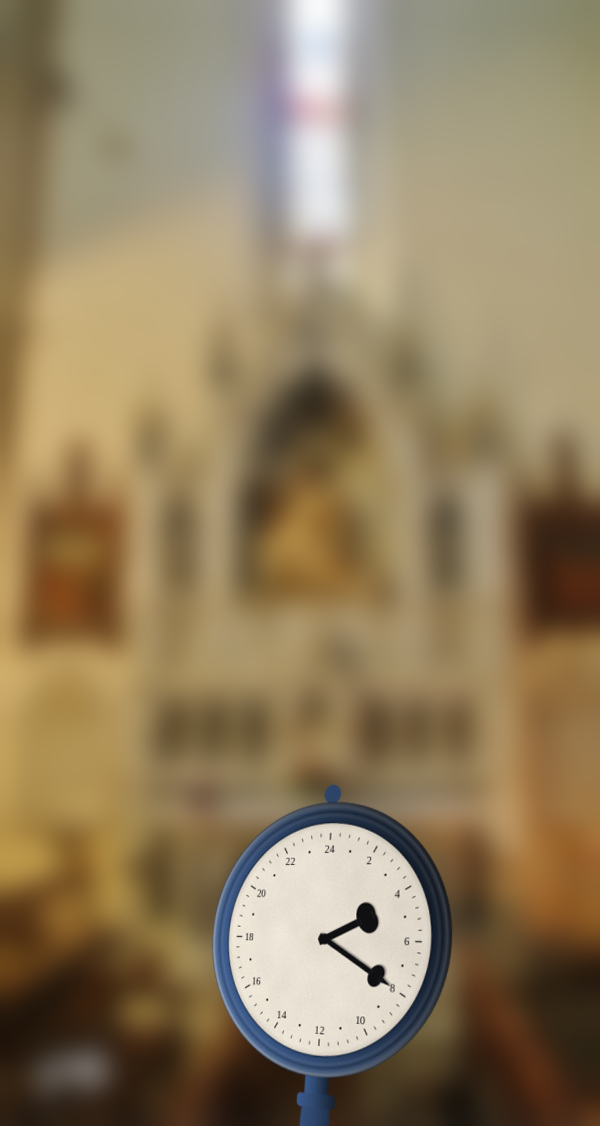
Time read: 4:20
